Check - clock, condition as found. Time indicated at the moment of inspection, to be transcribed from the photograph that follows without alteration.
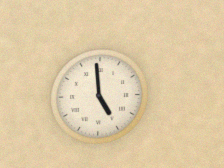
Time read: 4:59
